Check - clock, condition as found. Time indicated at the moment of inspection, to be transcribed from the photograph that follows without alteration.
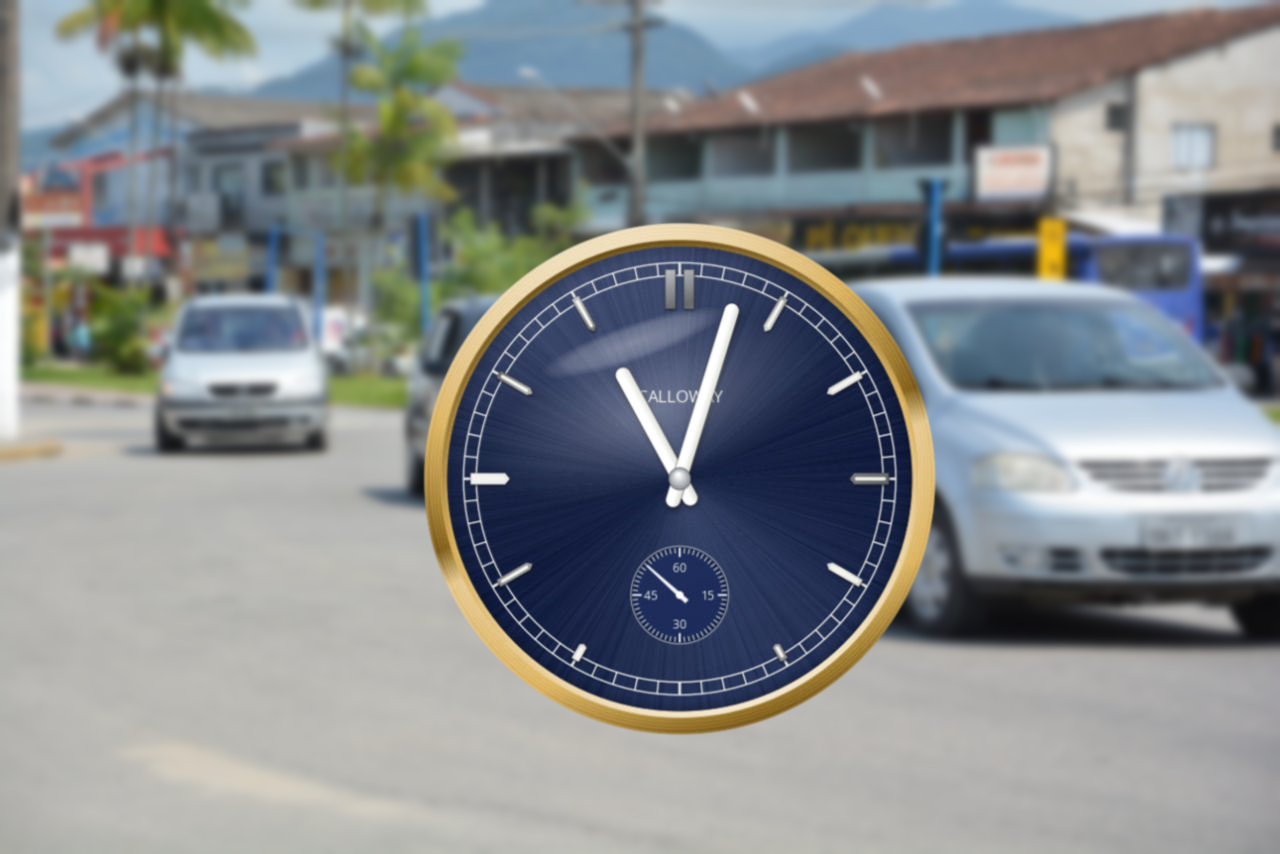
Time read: 11:02:52
